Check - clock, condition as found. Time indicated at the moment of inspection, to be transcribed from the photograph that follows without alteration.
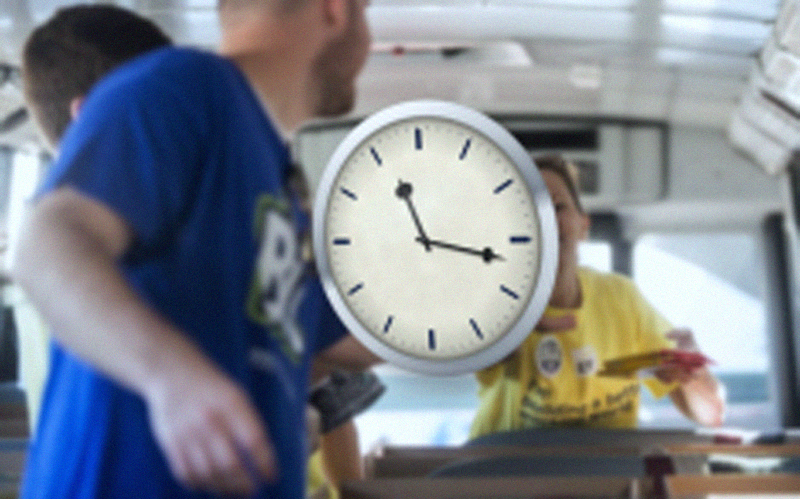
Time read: 11:17
